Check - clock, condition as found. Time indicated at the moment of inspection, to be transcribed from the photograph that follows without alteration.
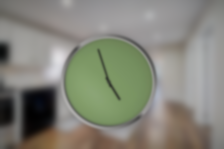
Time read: 4:57
